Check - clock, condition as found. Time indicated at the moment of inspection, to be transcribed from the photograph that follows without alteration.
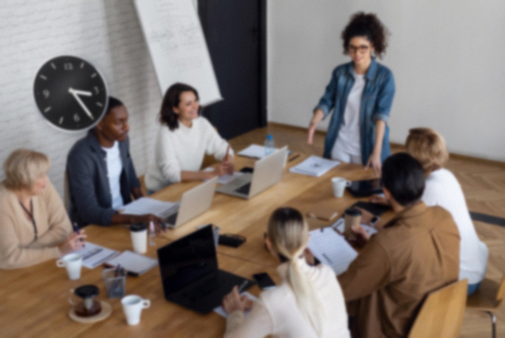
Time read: 3:25
